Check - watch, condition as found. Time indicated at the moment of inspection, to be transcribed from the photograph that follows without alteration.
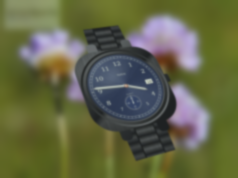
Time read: 3:46
